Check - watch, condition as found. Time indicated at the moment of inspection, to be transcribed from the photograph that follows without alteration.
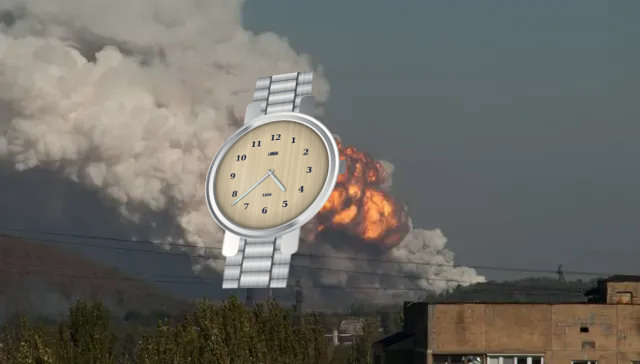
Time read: 4:38
